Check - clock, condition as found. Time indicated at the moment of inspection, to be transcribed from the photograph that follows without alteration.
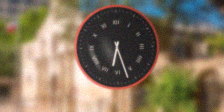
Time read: 6:27
